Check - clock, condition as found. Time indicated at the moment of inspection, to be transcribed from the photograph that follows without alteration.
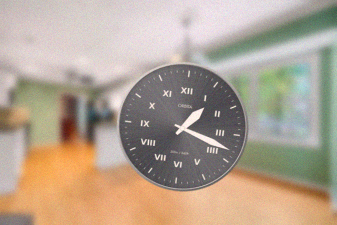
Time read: 1:18
